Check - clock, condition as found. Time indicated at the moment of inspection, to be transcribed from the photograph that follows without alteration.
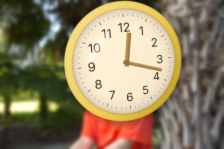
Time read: 12:18
